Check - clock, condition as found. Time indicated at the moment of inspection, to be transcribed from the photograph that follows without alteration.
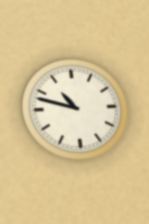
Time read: 10:48
